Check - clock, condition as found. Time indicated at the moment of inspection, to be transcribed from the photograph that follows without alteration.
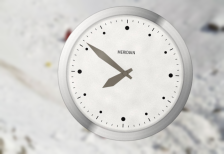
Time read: 7:51
